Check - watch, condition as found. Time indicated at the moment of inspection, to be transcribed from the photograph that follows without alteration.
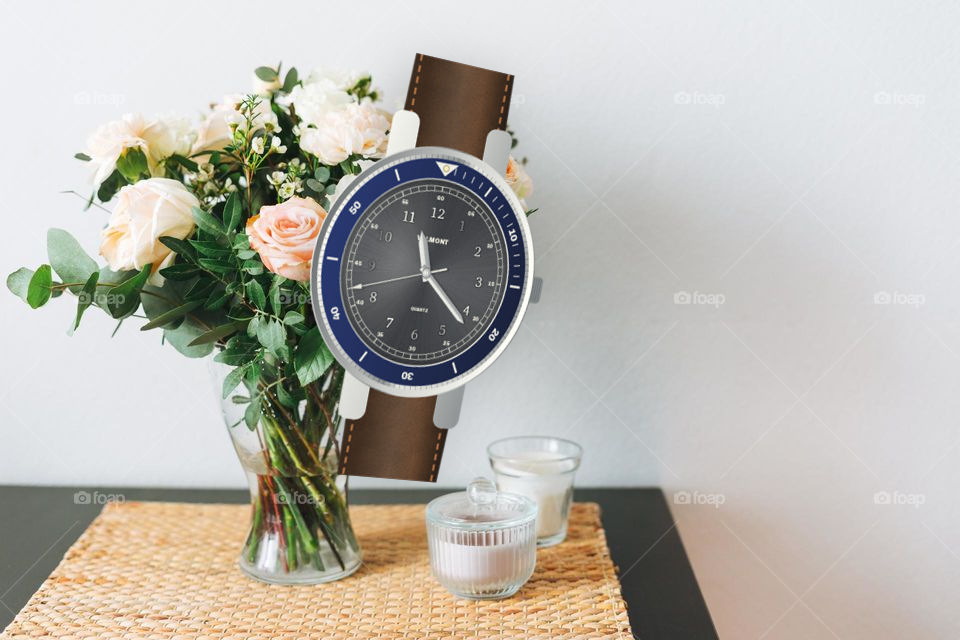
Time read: 11:21:42
